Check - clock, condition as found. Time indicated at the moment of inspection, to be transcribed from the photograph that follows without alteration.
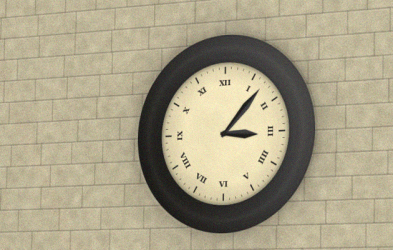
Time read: 3:07
